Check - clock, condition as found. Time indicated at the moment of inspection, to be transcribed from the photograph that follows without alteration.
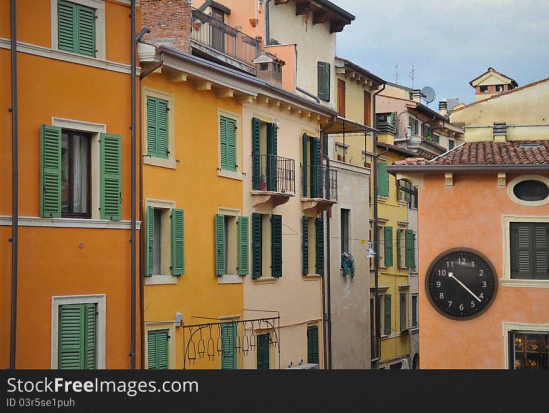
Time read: 10:22
